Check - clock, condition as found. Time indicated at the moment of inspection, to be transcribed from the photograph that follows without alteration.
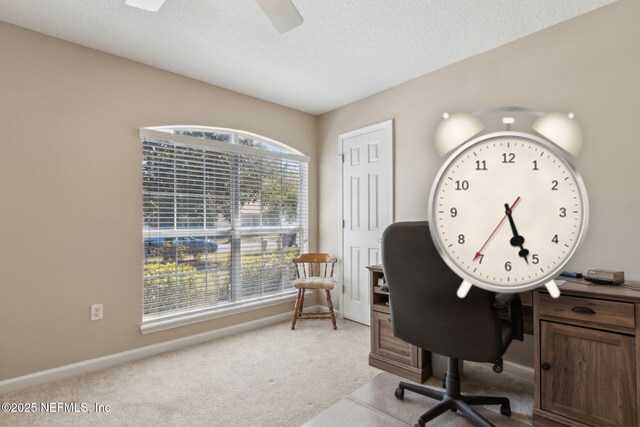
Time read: 5:26:36
